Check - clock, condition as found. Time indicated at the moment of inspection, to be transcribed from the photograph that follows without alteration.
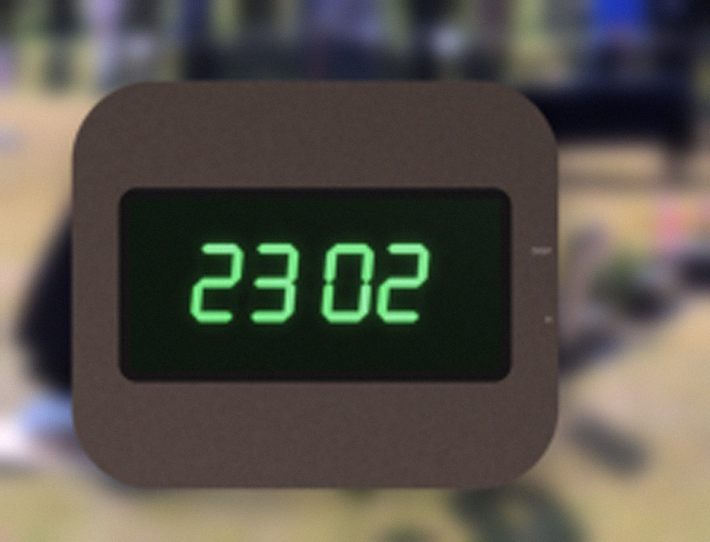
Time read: 23:02
